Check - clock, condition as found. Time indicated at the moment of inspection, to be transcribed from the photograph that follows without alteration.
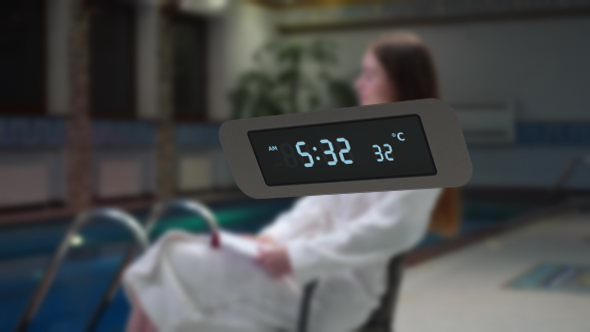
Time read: 5:32
